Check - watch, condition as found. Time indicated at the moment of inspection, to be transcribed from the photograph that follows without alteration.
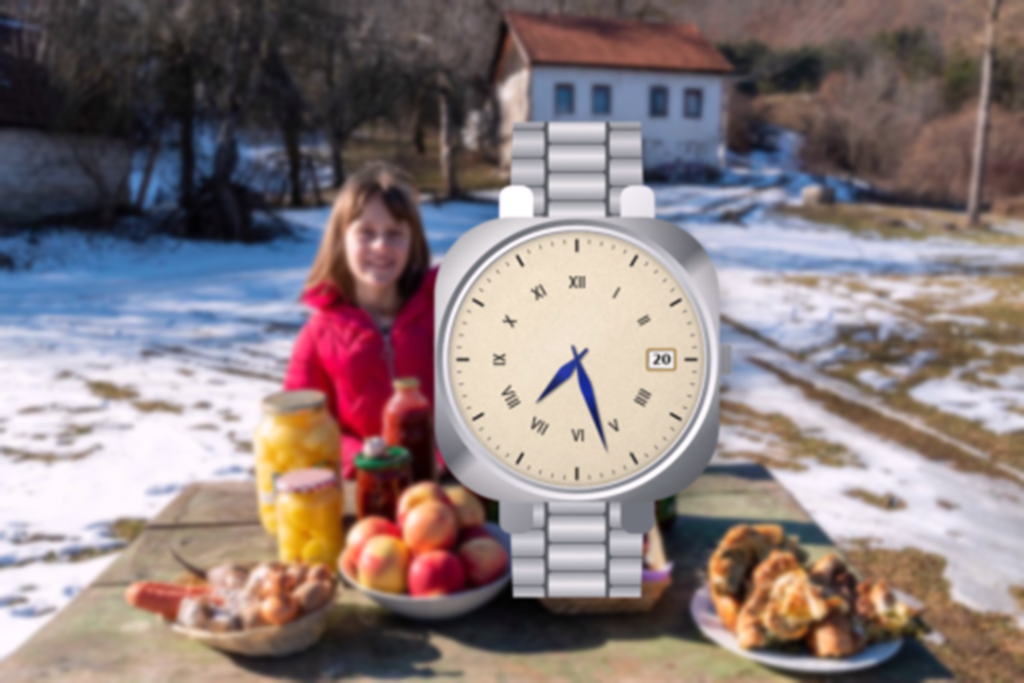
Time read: 7:27
